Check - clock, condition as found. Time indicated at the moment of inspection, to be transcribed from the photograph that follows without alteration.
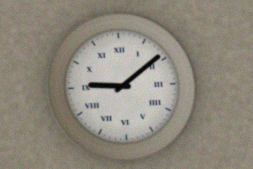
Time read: 9:09
